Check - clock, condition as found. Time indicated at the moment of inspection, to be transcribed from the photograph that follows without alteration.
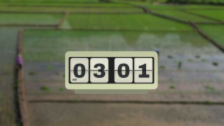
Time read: 3:01
